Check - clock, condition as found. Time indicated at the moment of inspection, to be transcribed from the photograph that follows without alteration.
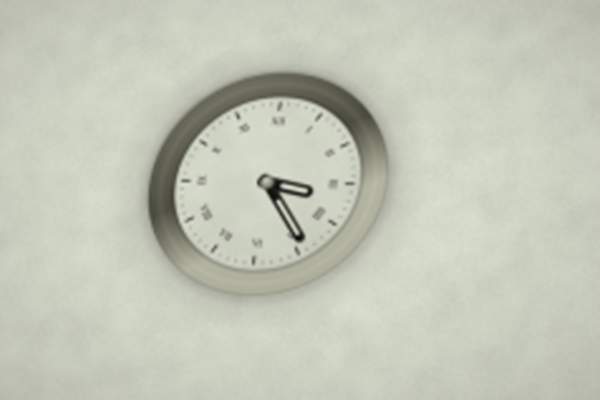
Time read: 3:24
